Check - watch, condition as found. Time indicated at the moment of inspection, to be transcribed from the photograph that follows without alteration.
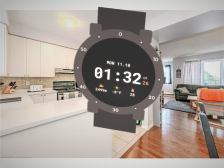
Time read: 1:32
